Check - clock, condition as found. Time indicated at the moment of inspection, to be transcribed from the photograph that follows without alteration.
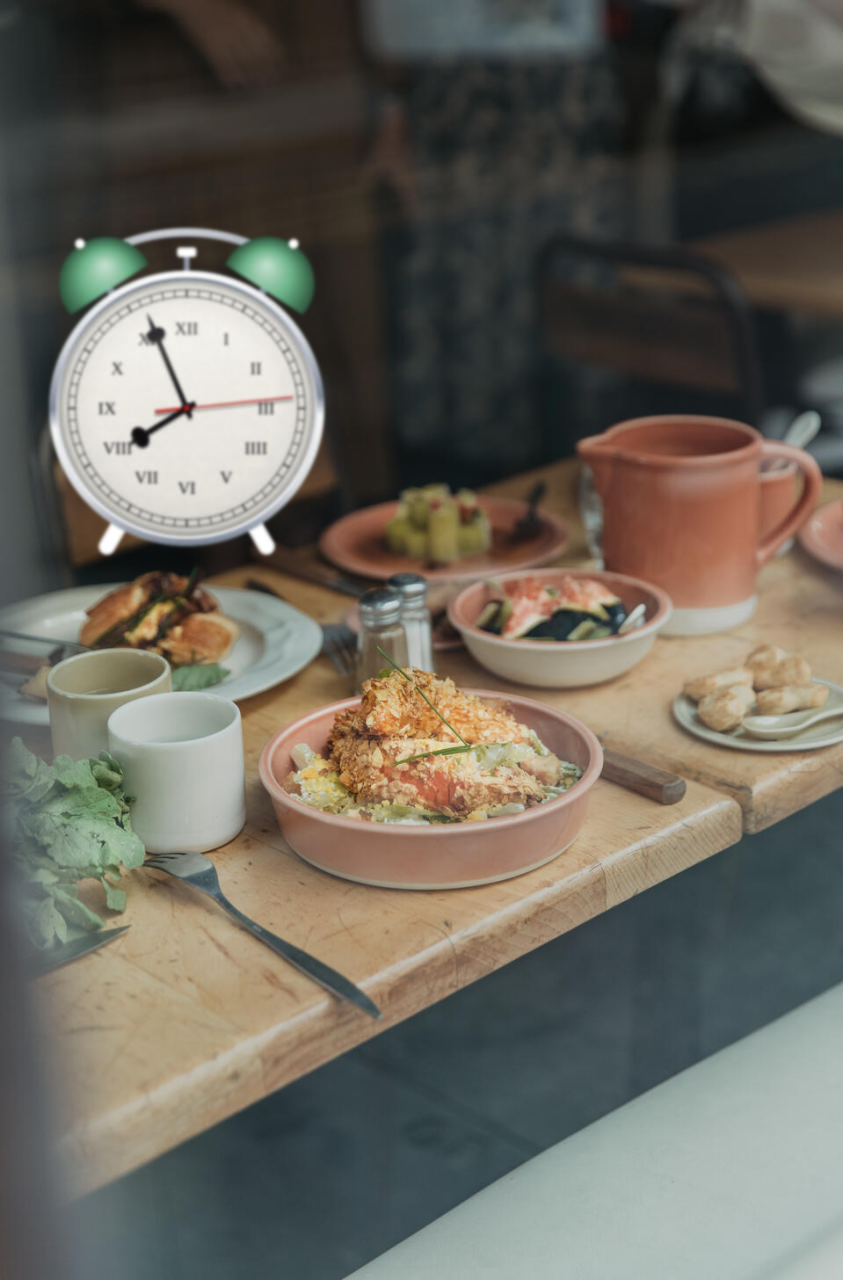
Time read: 7:56:14
